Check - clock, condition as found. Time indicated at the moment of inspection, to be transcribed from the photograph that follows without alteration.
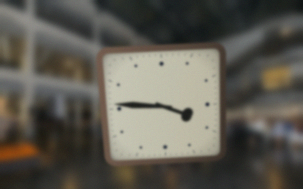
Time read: 3:46
